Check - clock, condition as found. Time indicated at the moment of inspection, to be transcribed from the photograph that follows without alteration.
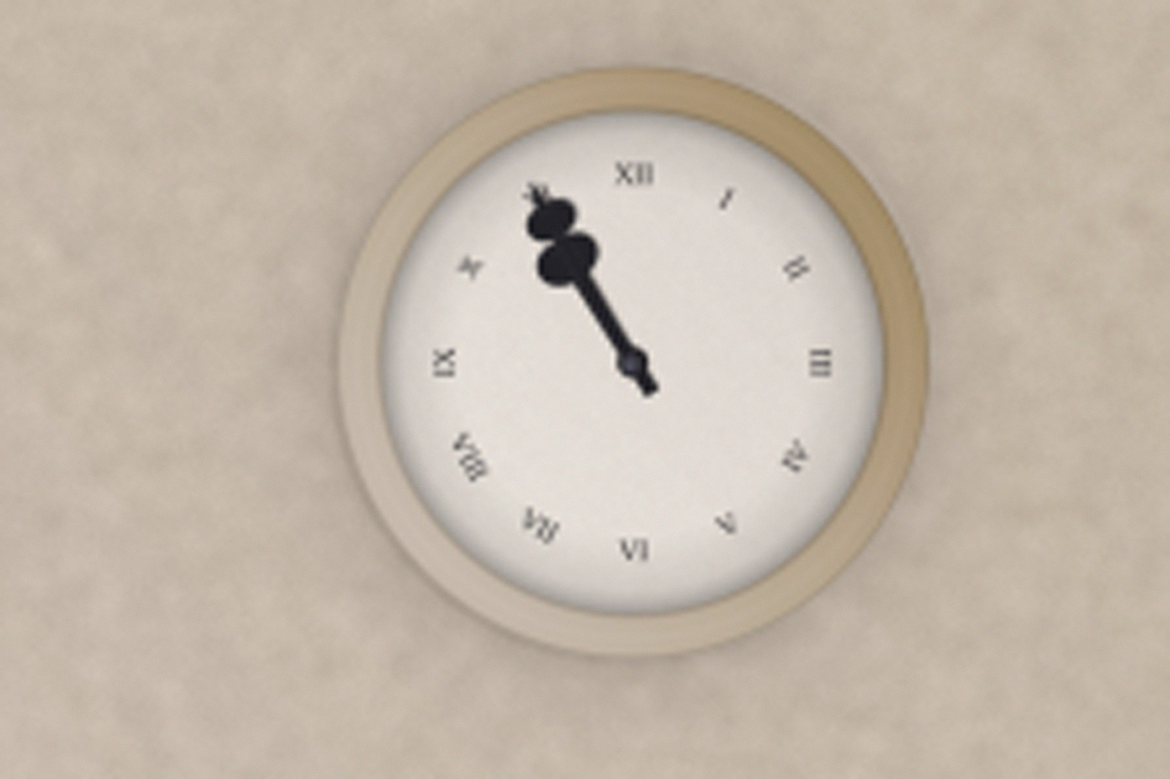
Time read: 10:55
